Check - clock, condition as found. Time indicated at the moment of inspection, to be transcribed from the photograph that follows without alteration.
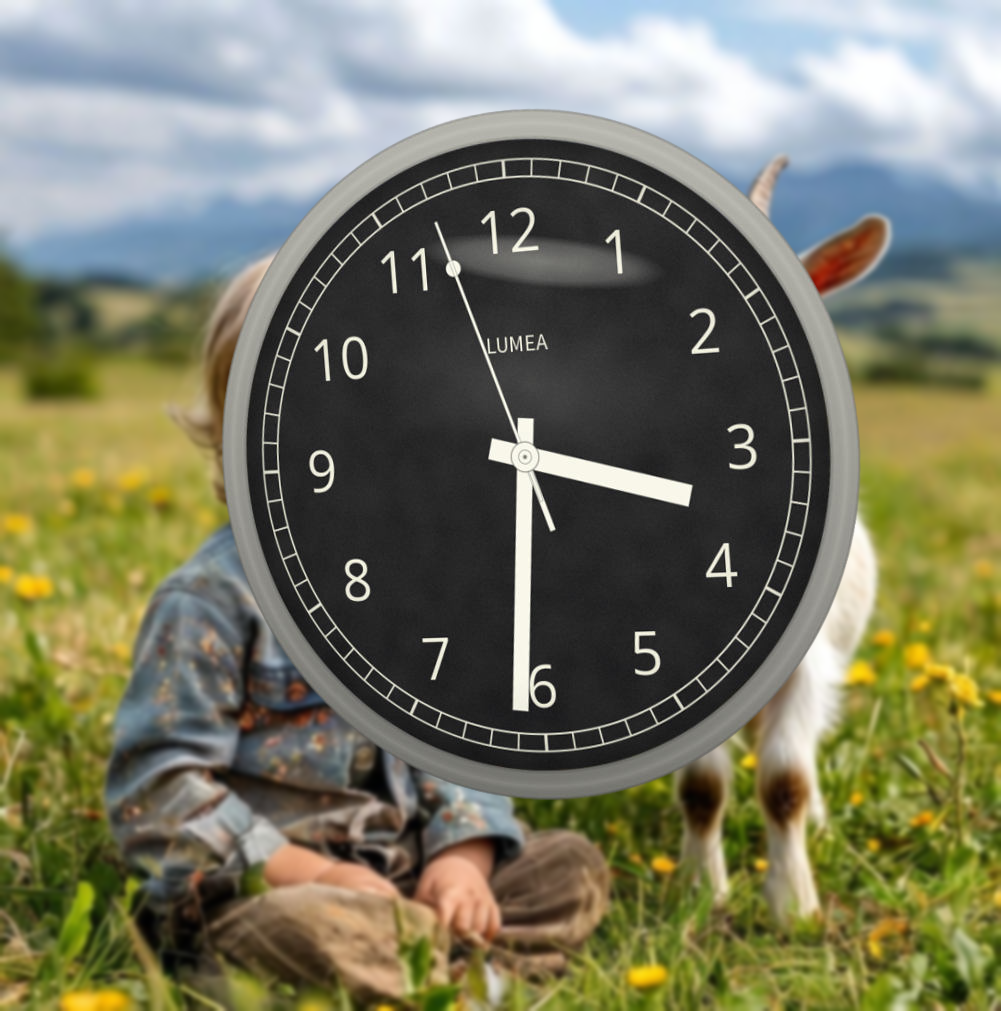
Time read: 3:30:57
